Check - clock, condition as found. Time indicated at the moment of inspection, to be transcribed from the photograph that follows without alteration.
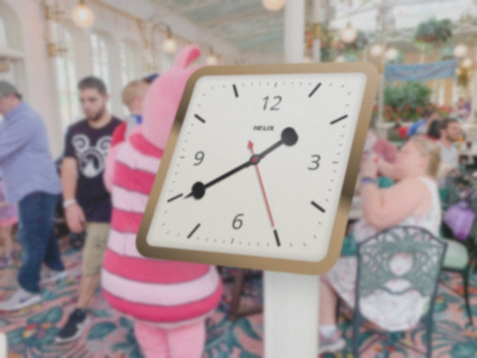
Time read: 1:39:25
